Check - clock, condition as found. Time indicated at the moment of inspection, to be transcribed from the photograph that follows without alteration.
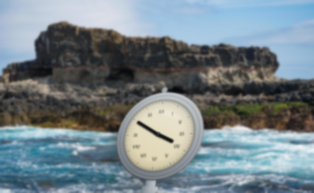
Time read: 3:50
